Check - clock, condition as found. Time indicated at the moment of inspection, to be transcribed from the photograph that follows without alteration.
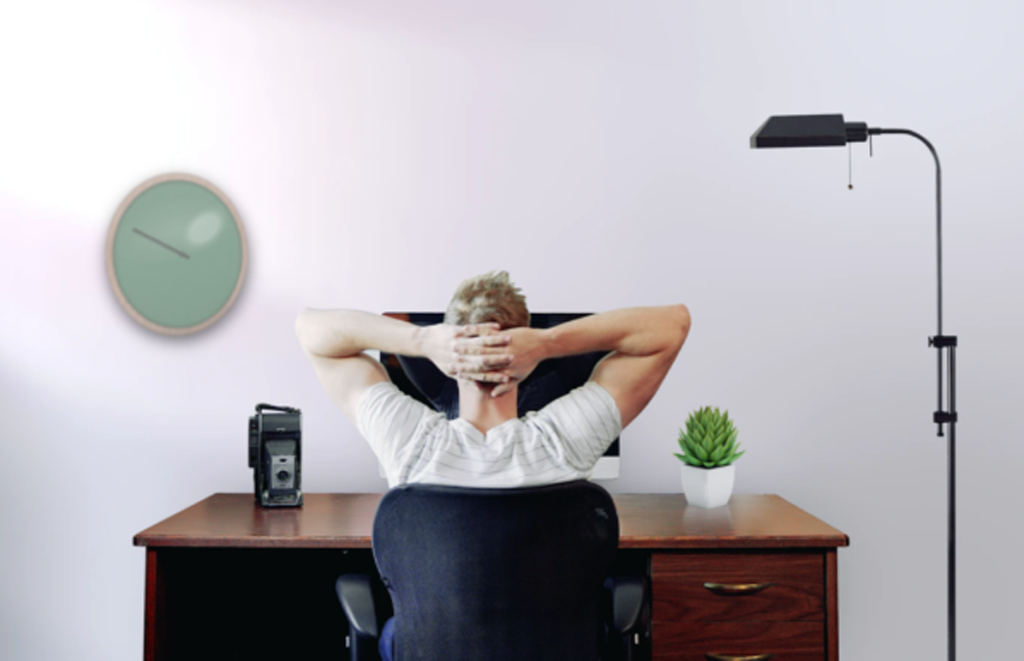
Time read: 9:49
